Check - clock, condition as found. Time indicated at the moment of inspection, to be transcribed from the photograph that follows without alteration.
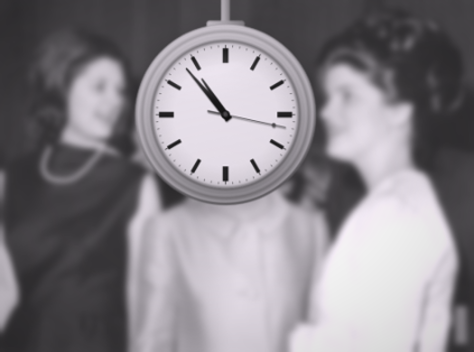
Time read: 10:53:17
